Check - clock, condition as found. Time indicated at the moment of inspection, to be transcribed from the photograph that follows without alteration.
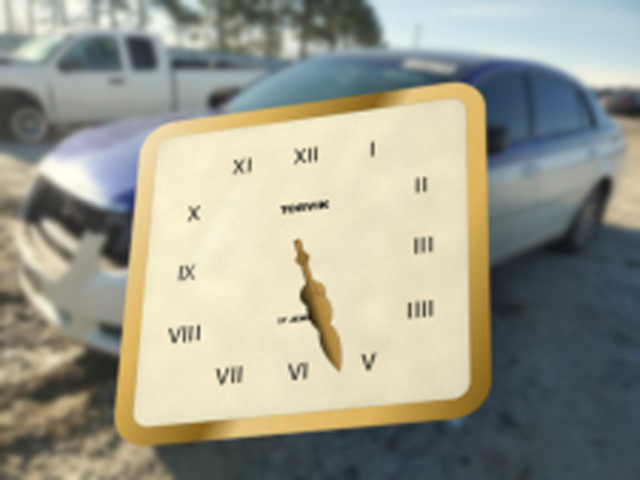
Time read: 5:27
